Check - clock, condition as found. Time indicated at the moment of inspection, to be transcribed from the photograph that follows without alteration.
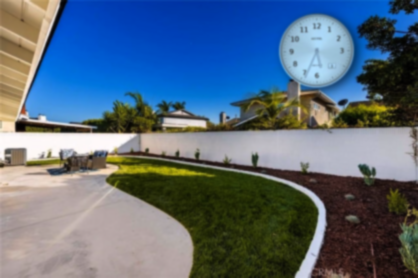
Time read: 5:34
